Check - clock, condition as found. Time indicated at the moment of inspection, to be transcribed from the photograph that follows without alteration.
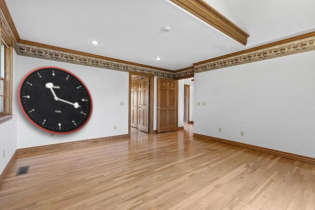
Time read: 11:18
